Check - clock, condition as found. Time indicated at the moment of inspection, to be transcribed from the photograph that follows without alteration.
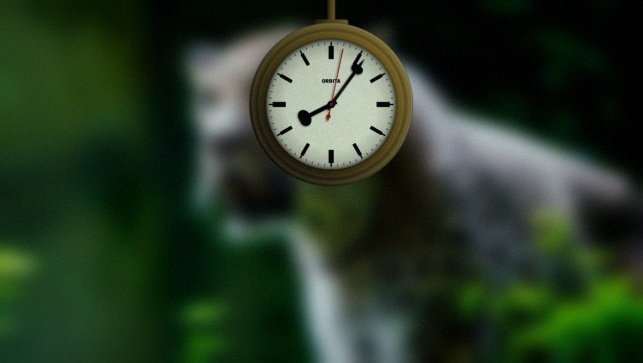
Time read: 8:06:02
